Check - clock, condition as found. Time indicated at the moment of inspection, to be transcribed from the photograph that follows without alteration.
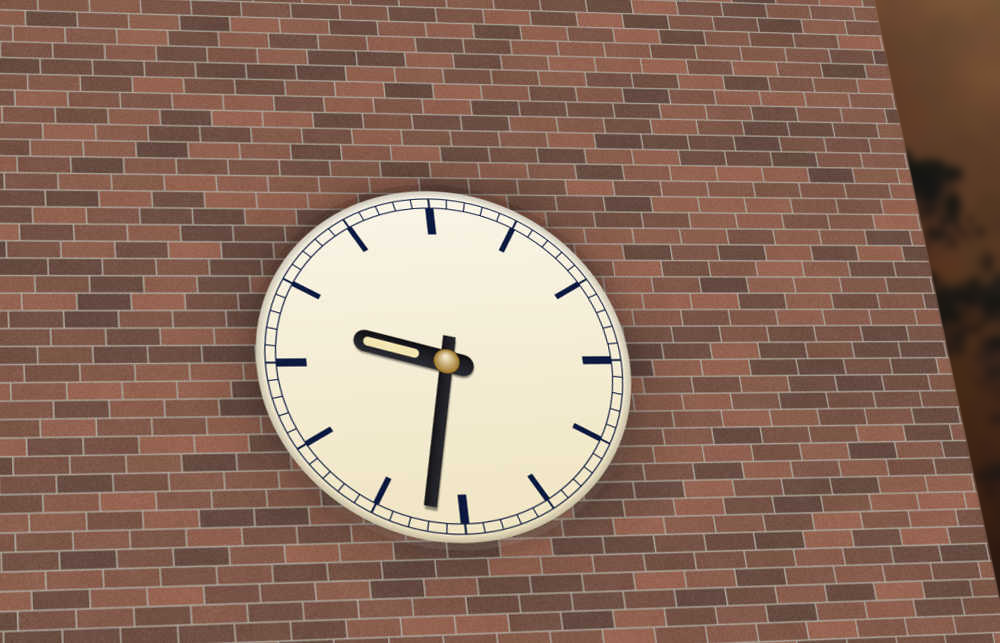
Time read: 9:32
